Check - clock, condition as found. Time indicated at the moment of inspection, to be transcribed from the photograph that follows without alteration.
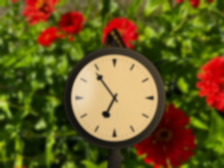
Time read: 6:54
